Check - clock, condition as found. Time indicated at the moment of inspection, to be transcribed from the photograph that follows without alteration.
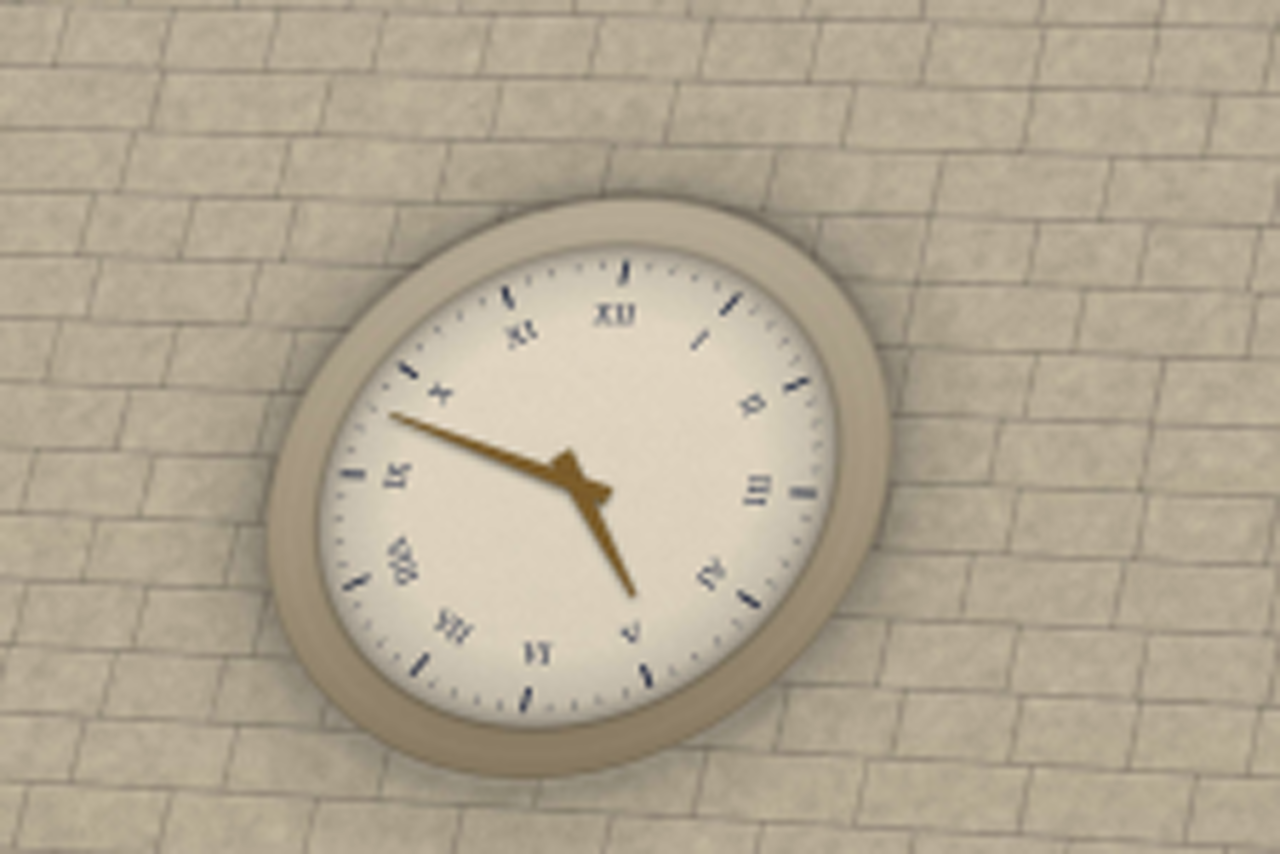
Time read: 4:48
